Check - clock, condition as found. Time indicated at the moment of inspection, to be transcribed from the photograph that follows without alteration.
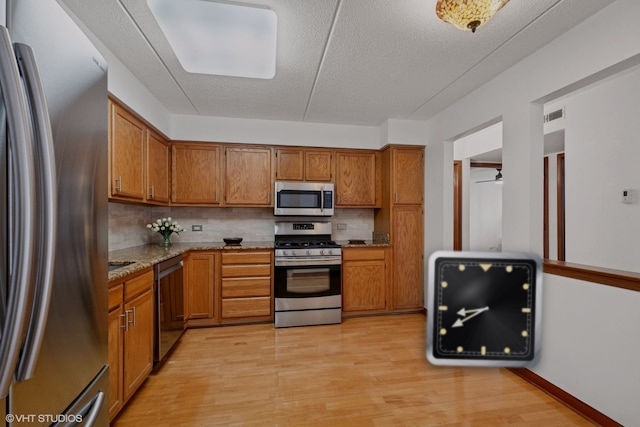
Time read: 8:40
